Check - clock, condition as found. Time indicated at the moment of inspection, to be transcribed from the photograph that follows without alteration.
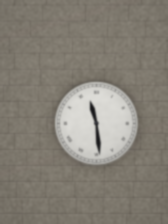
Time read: 11:29
